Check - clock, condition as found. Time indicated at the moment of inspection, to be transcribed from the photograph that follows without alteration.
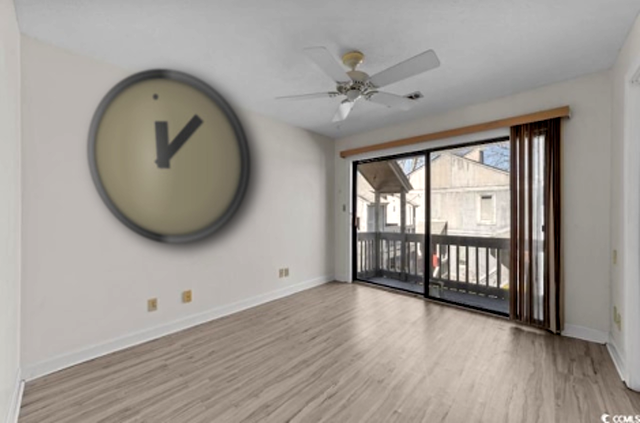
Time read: 12:08
